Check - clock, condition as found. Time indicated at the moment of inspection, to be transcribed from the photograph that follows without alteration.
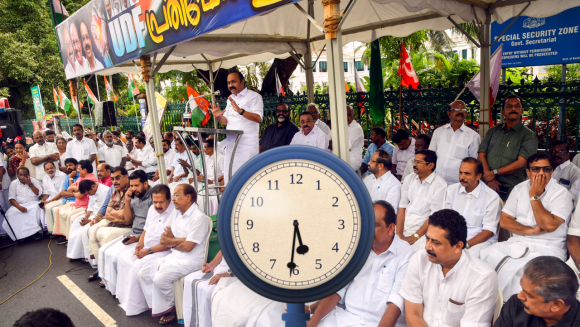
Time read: 5:31
